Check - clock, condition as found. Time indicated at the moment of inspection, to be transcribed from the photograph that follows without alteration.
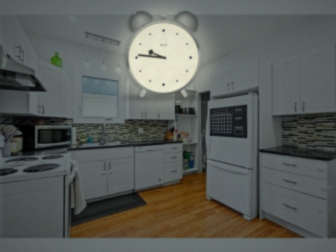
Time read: 9:46
